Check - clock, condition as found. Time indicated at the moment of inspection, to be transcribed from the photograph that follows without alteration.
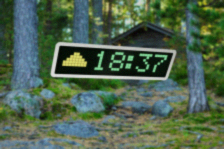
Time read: 18:37
